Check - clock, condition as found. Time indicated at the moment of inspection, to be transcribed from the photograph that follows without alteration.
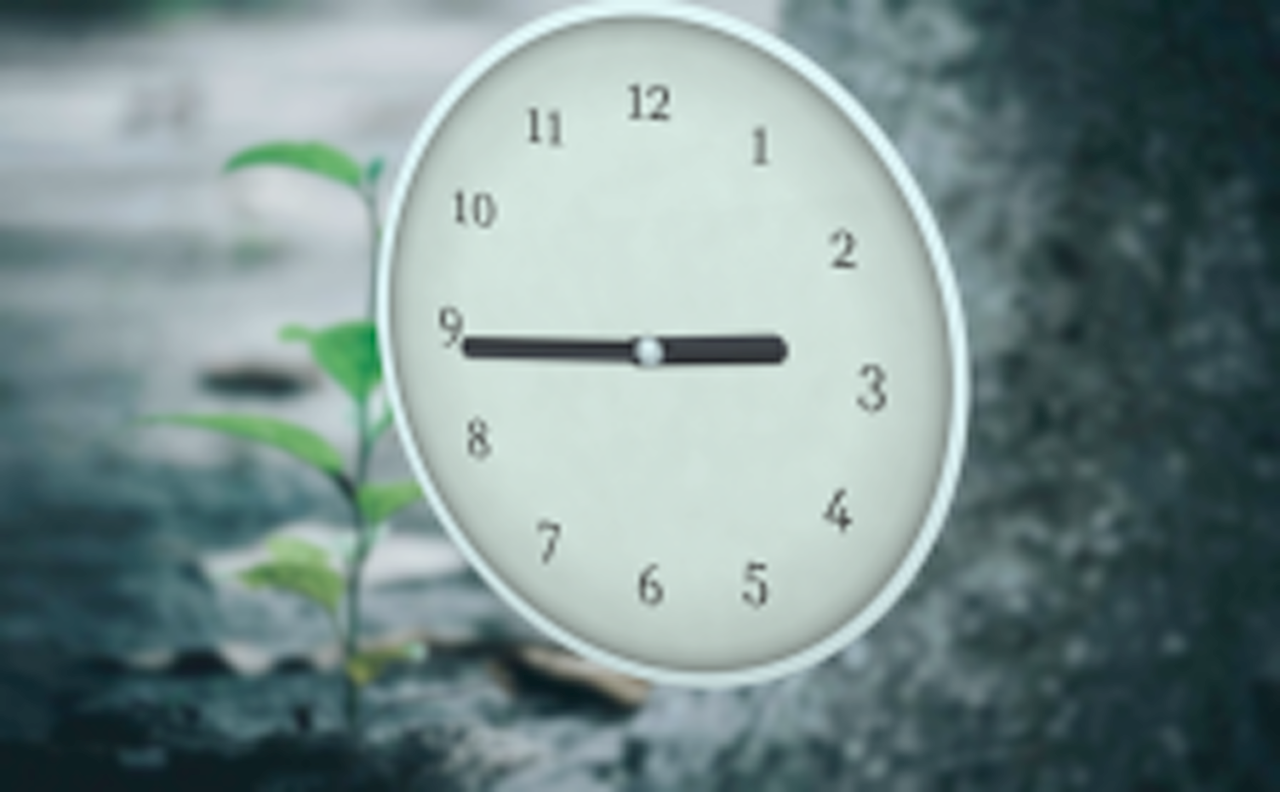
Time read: 2:44
